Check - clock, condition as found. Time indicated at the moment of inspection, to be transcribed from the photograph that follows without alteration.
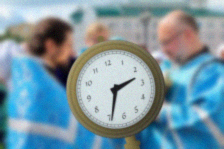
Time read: 2:34
